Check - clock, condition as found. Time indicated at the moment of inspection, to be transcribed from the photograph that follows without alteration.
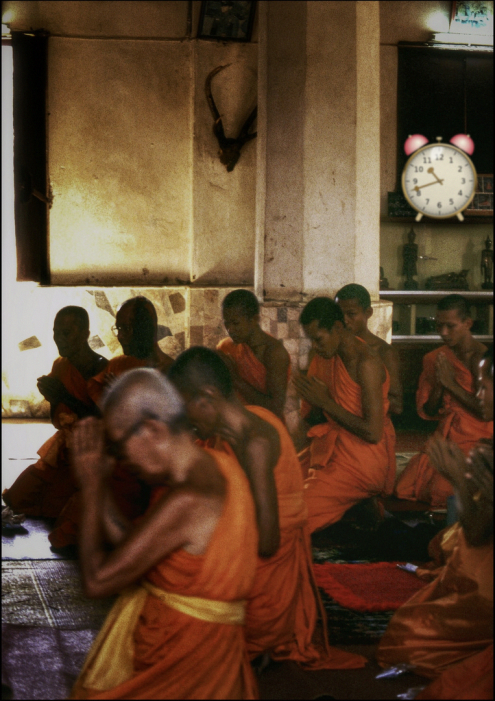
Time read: 10:42
